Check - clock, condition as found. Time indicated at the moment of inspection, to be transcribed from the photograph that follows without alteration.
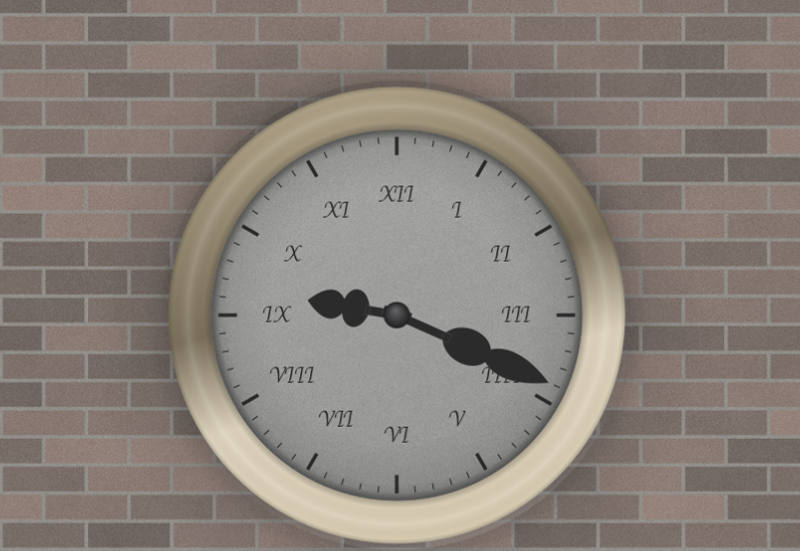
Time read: 9:19
